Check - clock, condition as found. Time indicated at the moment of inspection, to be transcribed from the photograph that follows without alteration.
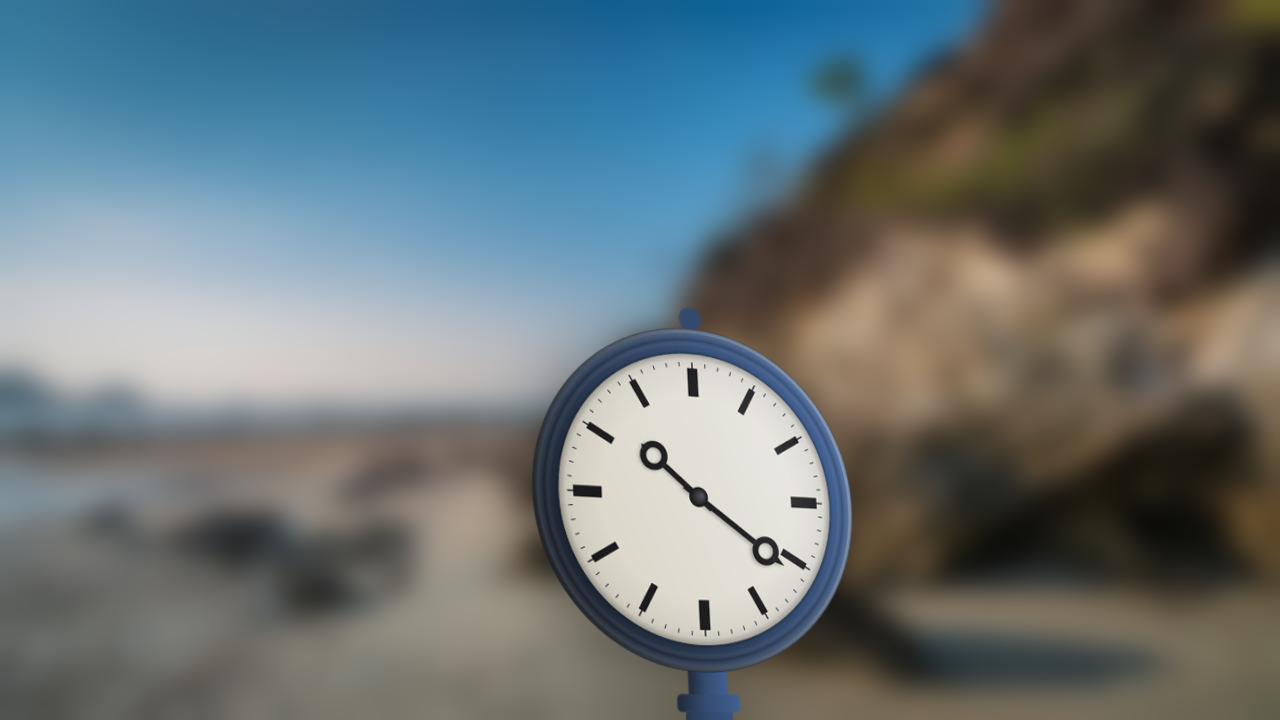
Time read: 10:21
